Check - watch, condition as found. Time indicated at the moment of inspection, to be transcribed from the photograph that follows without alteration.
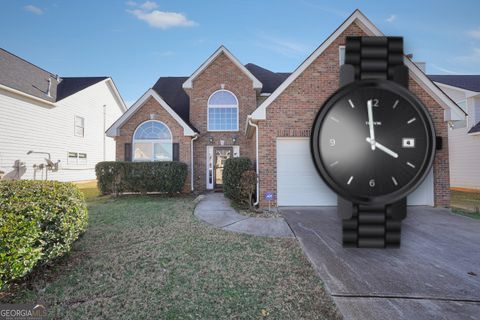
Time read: 3:59
